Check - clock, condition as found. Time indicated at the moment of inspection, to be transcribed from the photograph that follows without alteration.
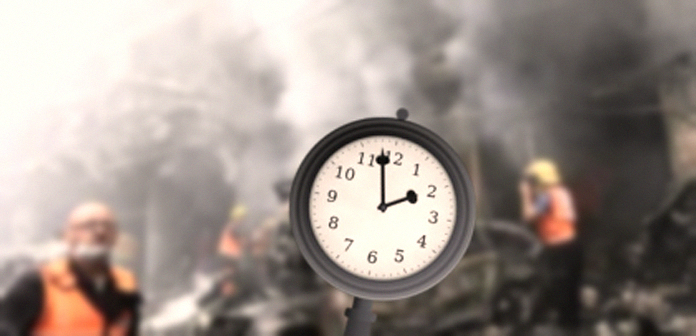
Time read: 1:58
